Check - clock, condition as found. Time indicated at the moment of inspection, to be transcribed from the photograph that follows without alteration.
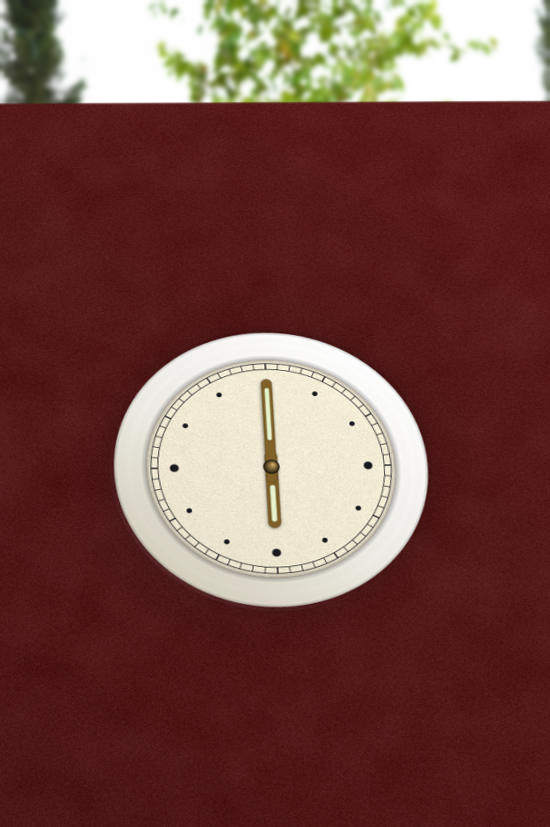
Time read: 6:00
